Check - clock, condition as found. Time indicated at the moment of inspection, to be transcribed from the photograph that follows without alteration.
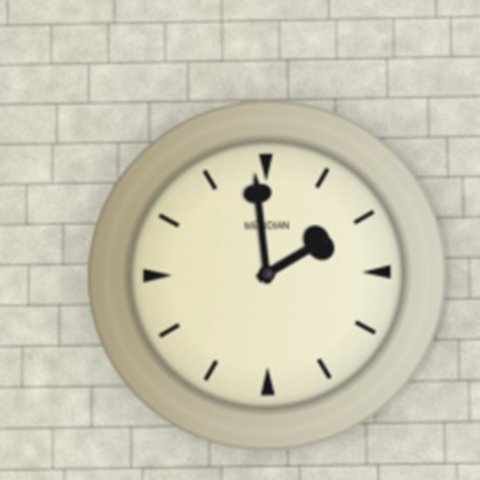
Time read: 1:59
